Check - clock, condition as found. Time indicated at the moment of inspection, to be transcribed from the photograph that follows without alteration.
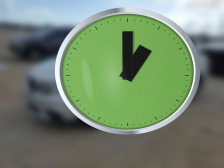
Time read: 1:00
